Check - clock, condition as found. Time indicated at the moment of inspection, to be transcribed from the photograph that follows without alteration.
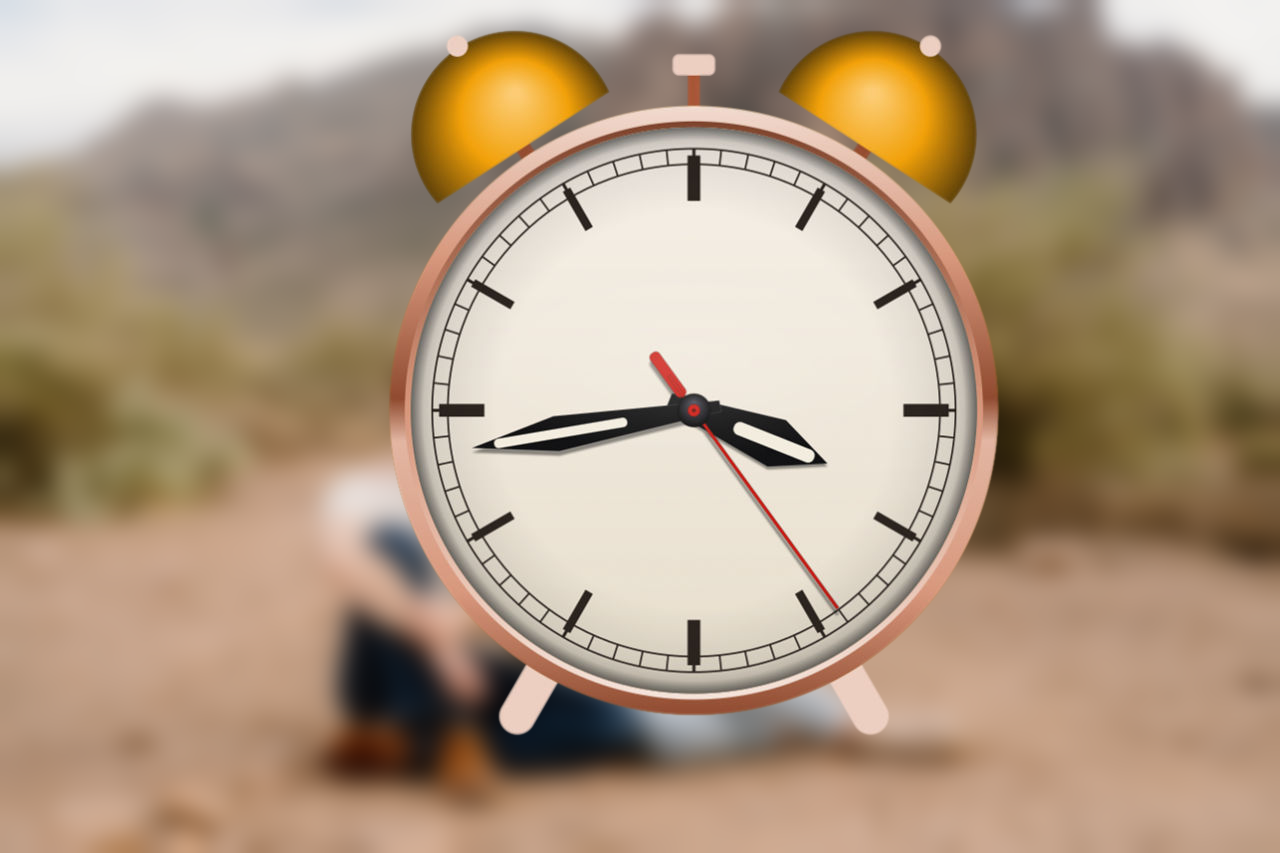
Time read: 3:43:24
